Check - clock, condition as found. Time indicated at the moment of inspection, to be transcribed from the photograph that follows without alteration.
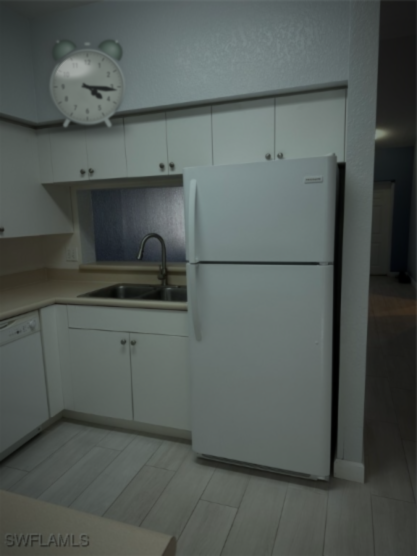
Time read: 4:16
